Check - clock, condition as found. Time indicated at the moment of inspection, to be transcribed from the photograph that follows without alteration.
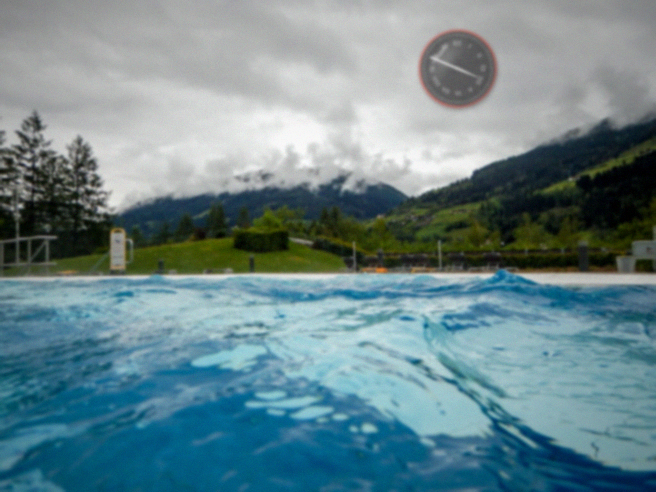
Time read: 3:49
